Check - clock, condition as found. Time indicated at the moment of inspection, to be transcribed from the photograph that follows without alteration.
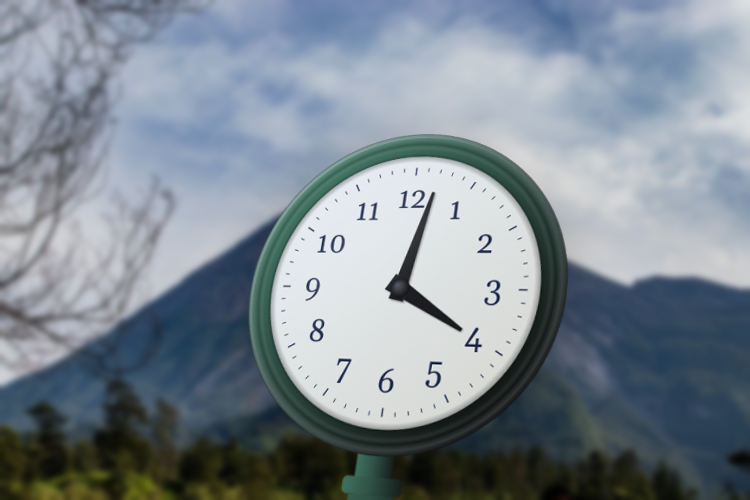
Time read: 4:02
